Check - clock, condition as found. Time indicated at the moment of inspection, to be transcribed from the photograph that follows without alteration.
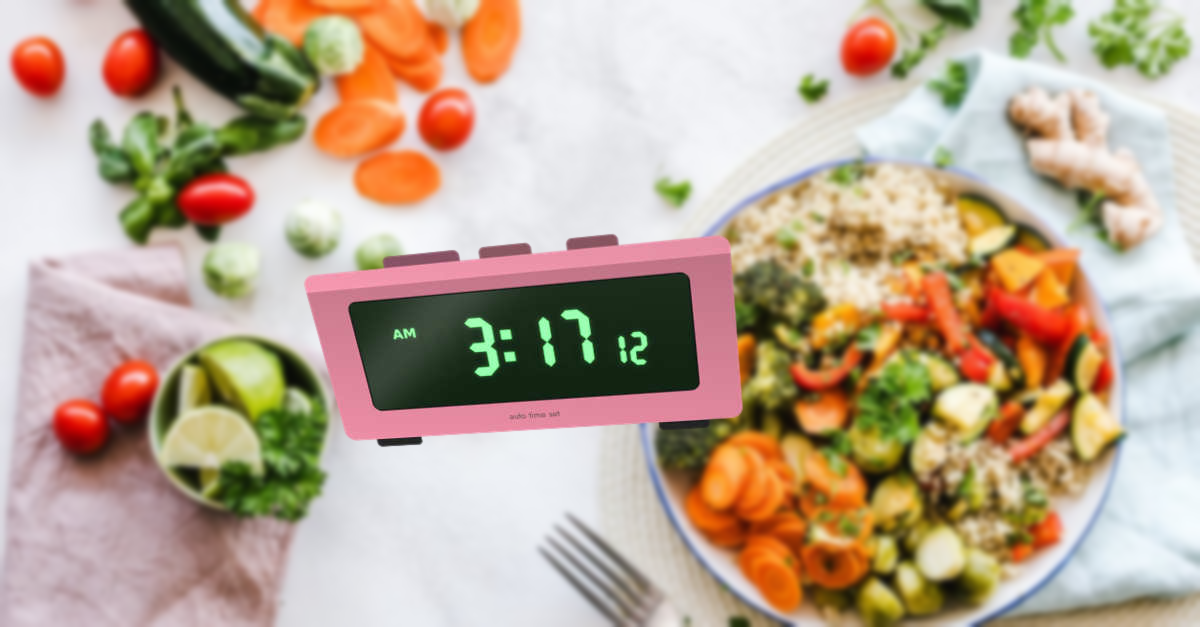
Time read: 3:17:12
